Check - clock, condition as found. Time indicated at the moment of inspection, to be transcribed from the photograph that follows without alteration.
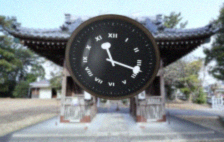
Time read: 11:18
